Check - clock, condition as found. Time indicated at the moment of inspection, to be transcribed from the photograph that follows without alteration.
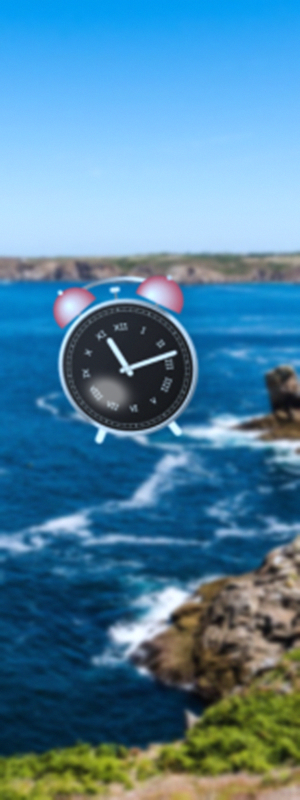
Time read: 11:13
